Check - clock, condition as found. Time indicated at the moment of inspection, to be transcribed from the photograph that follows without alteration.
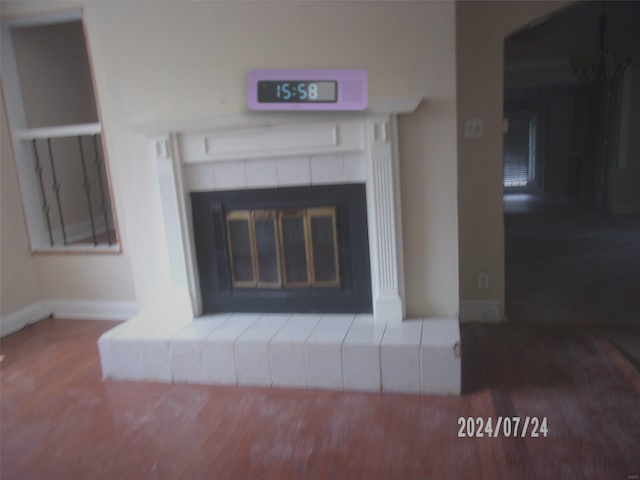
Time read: 15:58
